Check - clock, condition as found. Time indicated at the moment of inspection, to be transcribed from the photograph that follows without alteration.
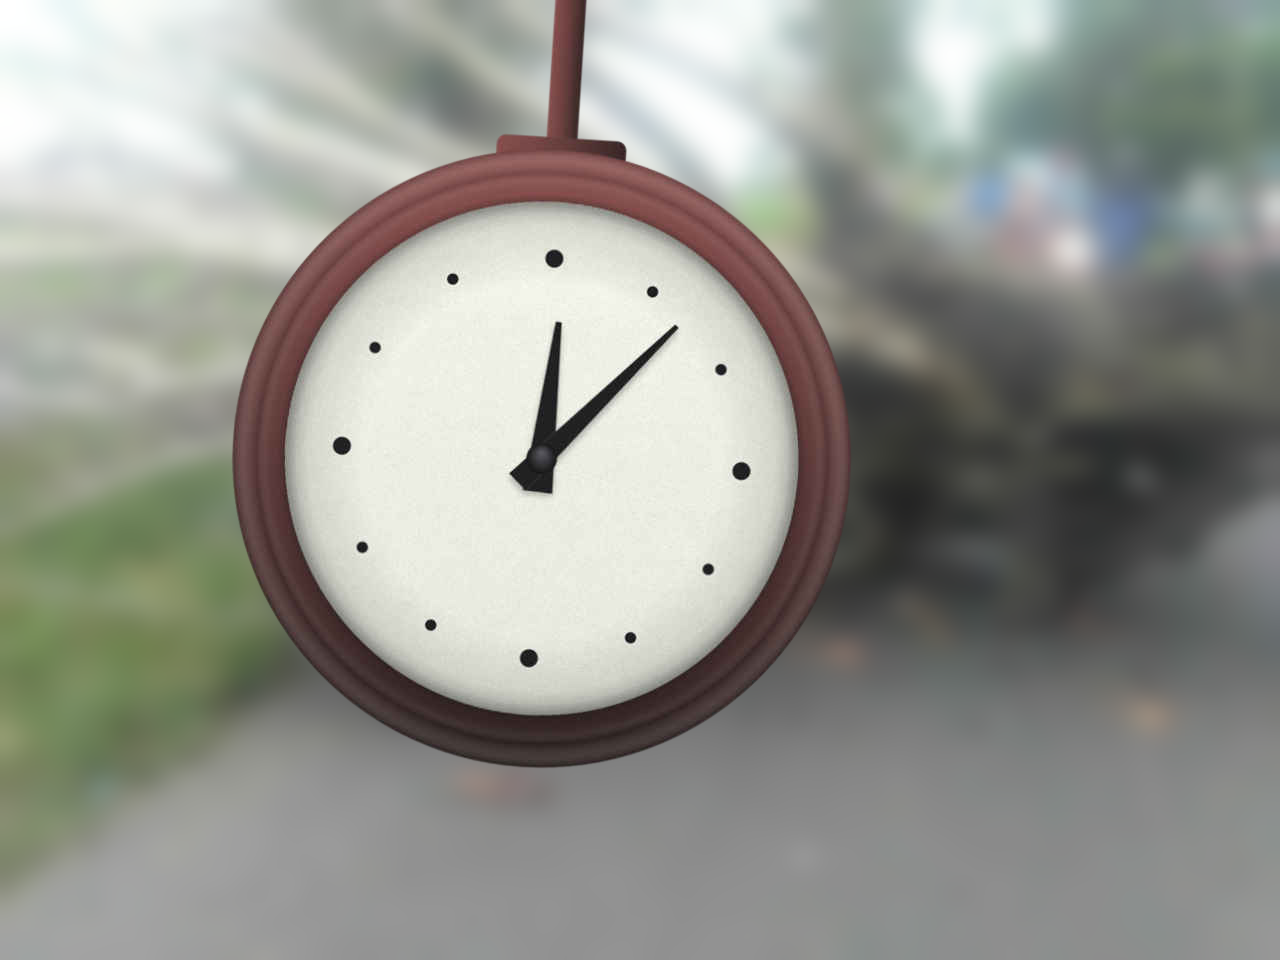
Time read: 12:07
